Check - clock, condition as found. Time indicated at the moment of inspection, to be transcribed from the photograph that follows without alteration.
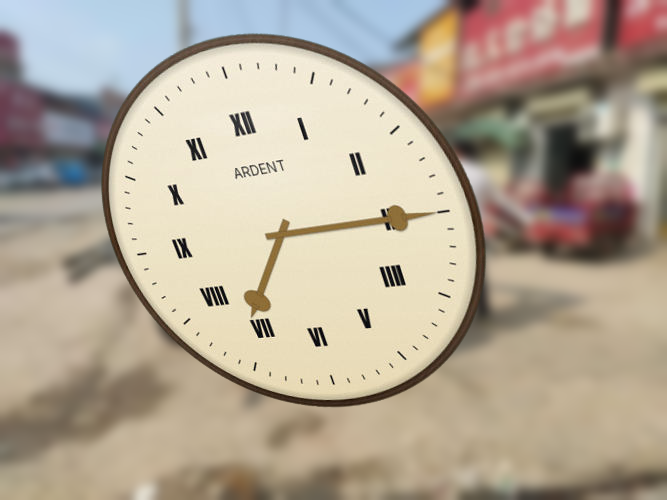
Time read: 7:15
